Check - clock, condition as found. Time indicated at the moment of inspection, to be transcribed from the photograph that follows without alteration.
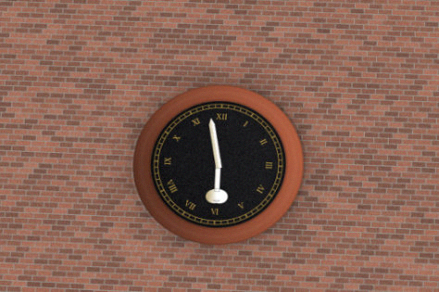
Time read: 5:58
